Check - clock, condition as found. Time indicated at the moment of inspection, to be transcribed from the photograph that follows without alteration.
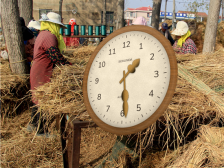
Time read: 1:29
